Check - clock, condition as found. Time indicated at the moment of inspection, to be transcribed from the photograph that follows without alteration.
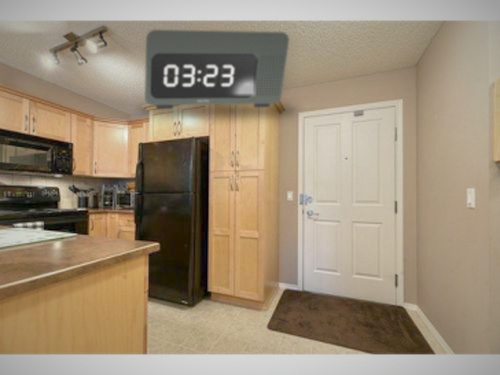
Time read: 3:23
